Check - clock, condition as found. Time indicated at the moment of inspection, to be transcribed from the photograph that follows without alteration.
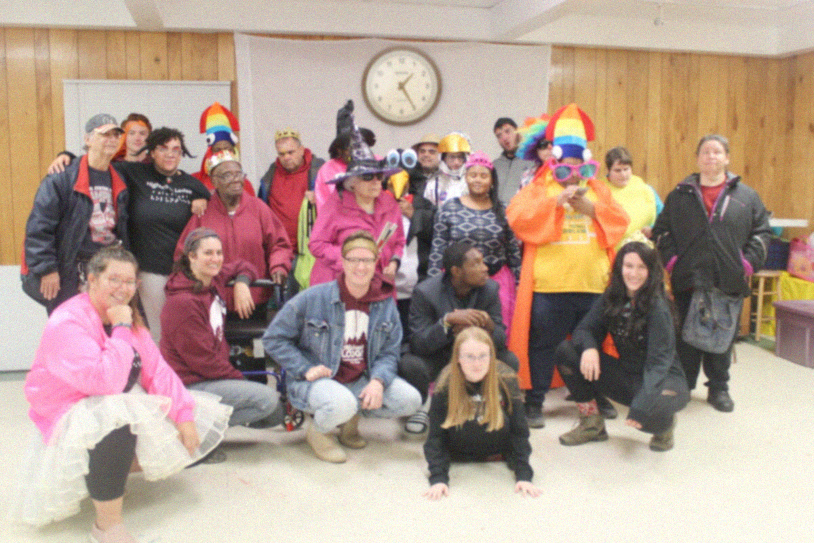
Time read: 1:25
